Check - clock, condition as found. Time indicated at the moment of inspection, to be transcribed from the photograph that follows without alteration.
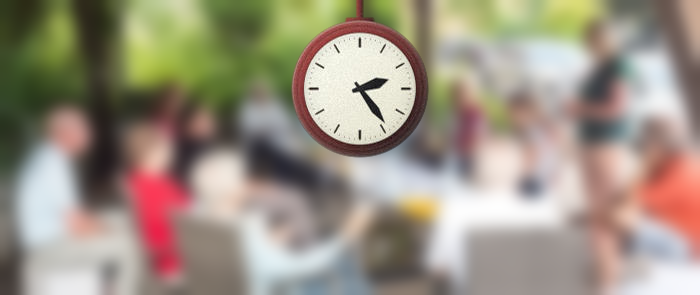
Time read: 2:24
